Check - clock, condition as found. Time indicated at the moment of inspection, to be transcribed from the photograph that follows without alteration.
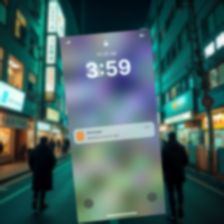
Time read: 3:59
